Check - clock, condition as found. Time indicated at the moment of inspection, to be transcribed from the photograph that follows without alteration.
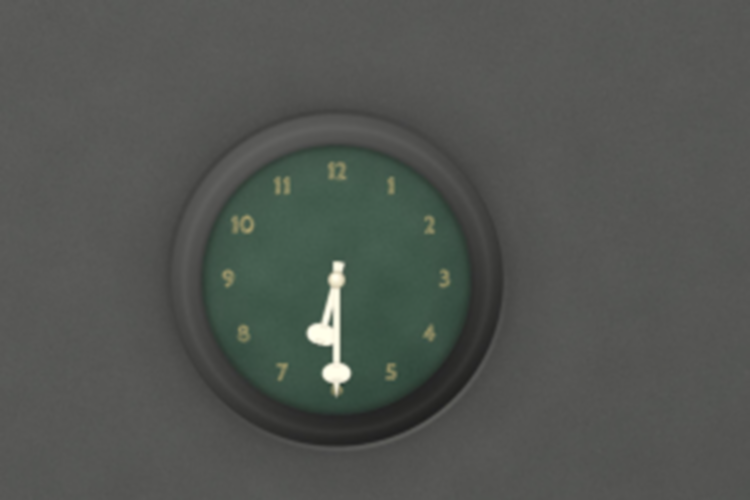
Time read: 6:30
